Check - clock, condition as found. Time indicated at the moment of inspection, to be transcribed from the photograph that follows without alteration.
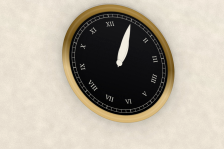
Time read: 1:05
